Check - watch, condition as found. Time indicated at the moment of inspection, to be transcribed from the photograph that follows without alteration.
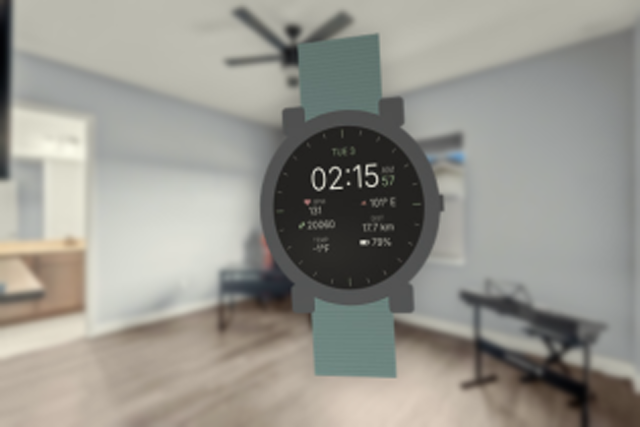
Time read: 2:15
